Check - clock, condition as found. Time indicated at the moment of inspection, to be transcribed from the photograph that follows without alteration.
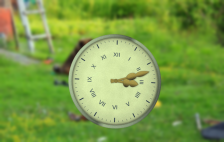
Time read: 3:12
